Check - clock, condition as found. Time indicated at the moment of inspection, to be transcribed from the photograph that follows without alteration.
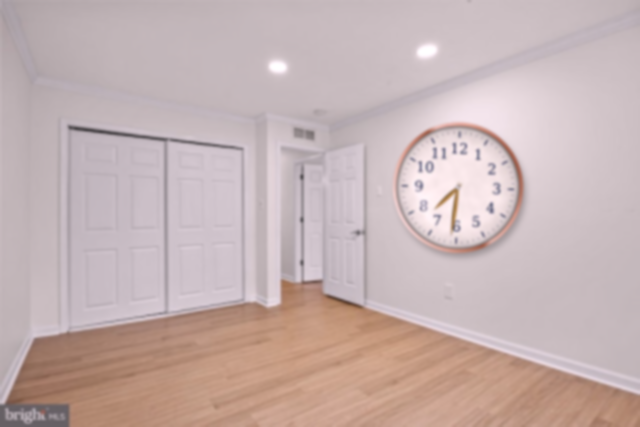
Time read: 7:31
